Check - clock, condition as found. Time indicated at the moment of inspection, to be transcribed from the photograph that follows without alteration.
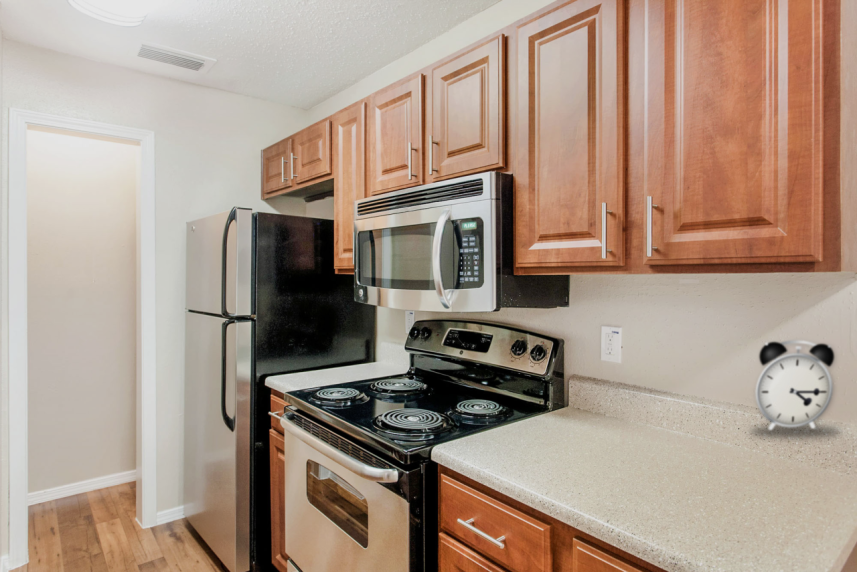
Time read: 4:15
